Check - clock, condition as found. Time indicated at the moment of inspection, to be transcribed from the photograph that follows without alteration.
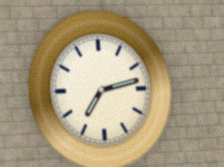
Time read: 7:13
